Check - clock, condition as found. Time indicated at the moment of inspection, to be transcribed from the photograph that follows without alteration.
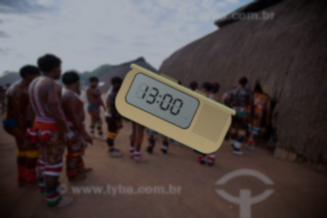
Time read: 13:00
